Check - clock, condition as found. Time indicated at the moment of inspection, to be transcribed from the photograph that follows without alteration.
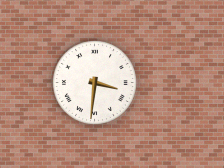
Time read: 3:31
